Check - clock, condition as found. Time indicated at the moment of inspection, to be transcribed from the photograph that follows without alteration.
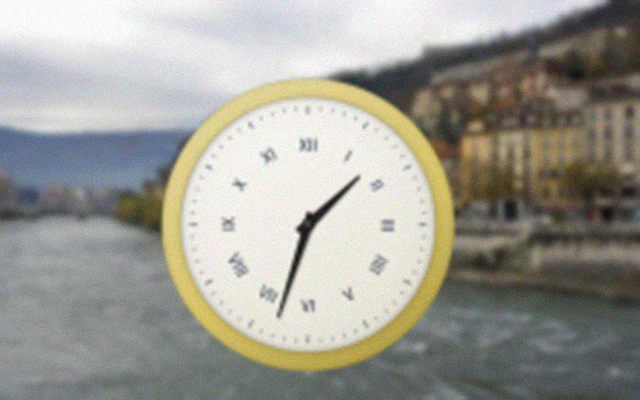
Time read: 1:33
